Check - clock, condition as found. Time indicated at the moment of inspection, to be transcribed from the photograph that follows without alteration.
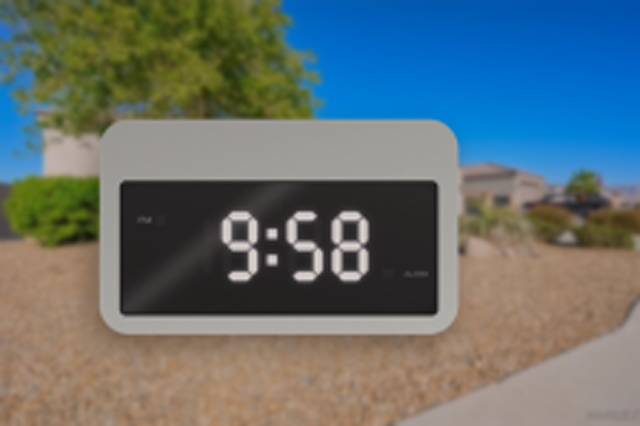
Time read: 9:58
